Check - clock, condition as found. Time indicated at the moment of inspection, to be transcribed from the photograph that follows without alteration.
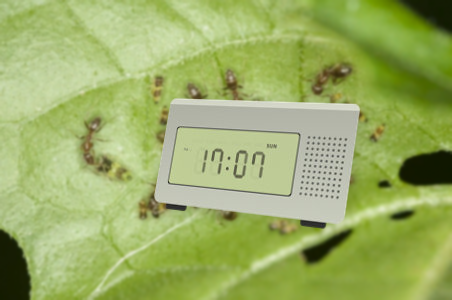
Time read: 17:07
